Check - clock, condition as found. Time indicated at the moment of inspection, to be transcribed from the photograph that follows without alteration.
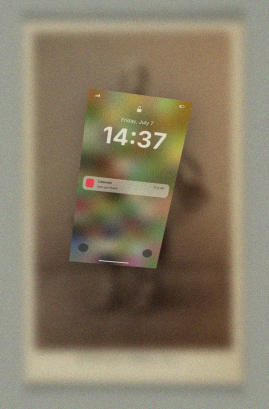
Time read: 14:37
